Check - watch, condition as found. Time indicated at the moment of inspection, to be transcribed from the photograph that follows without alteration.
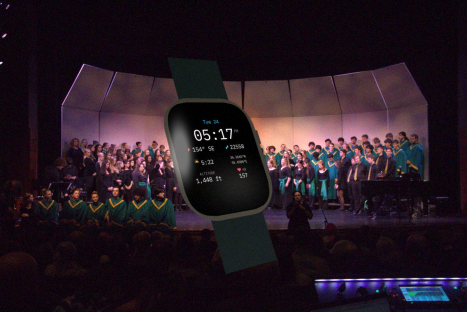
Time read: 5:17
